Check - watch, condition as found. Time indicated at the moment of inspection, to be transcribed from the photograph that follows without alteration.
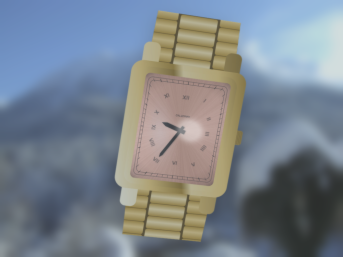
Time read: 9:35
